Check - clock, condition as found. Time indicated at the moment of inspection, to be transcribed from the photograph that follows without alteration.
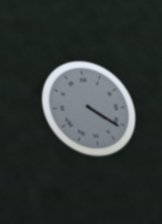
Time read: 4:21
